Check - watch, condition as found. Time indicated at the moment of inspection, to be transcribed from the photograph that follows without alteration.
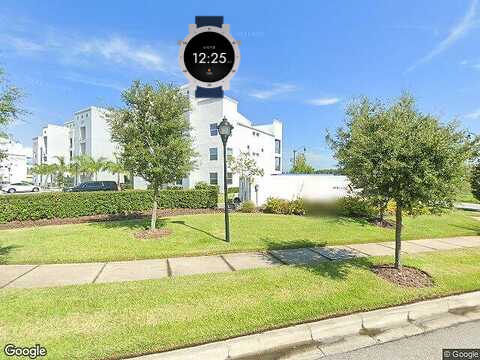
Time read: 12:25
